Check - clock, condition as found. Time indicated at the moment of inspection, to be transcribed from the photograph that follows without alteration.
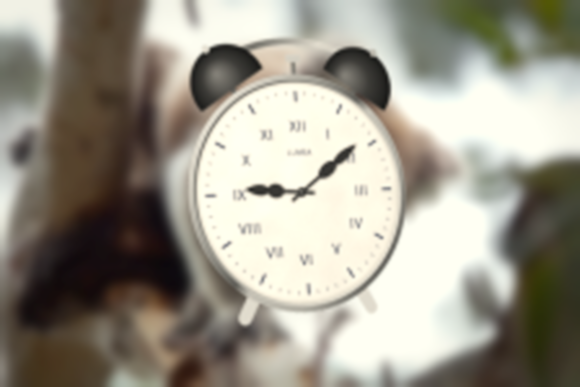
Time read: 9:09
